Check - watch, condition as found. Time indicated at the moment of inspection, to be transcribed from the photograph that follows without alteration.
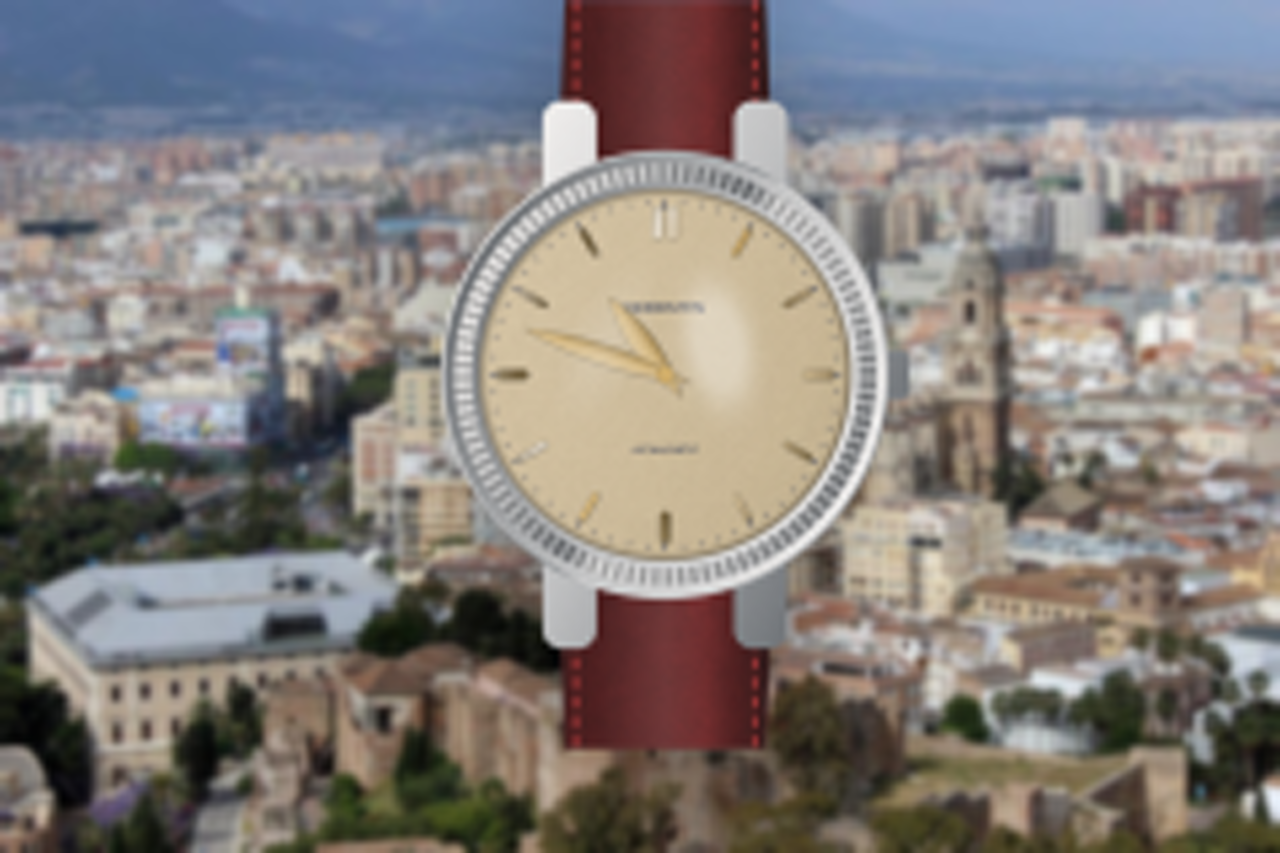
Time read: 10:48
